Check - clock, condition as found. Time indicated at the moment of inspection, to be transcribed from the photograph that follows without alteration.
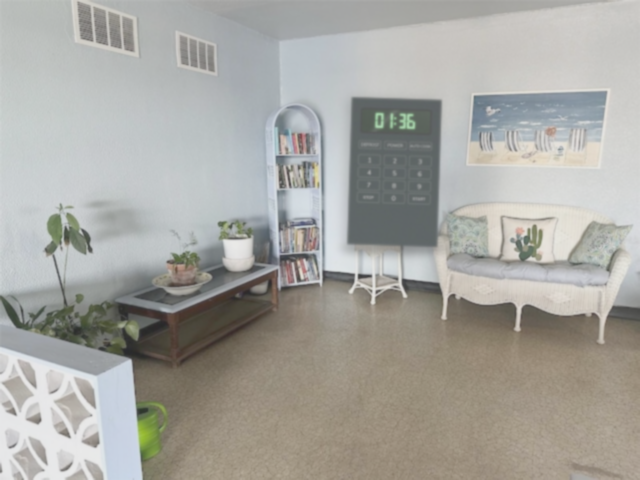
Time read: 1:36
